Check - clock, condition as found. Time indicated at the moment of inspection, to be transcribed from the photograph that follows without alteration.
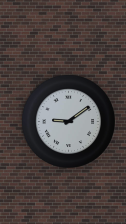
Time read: 9:09
